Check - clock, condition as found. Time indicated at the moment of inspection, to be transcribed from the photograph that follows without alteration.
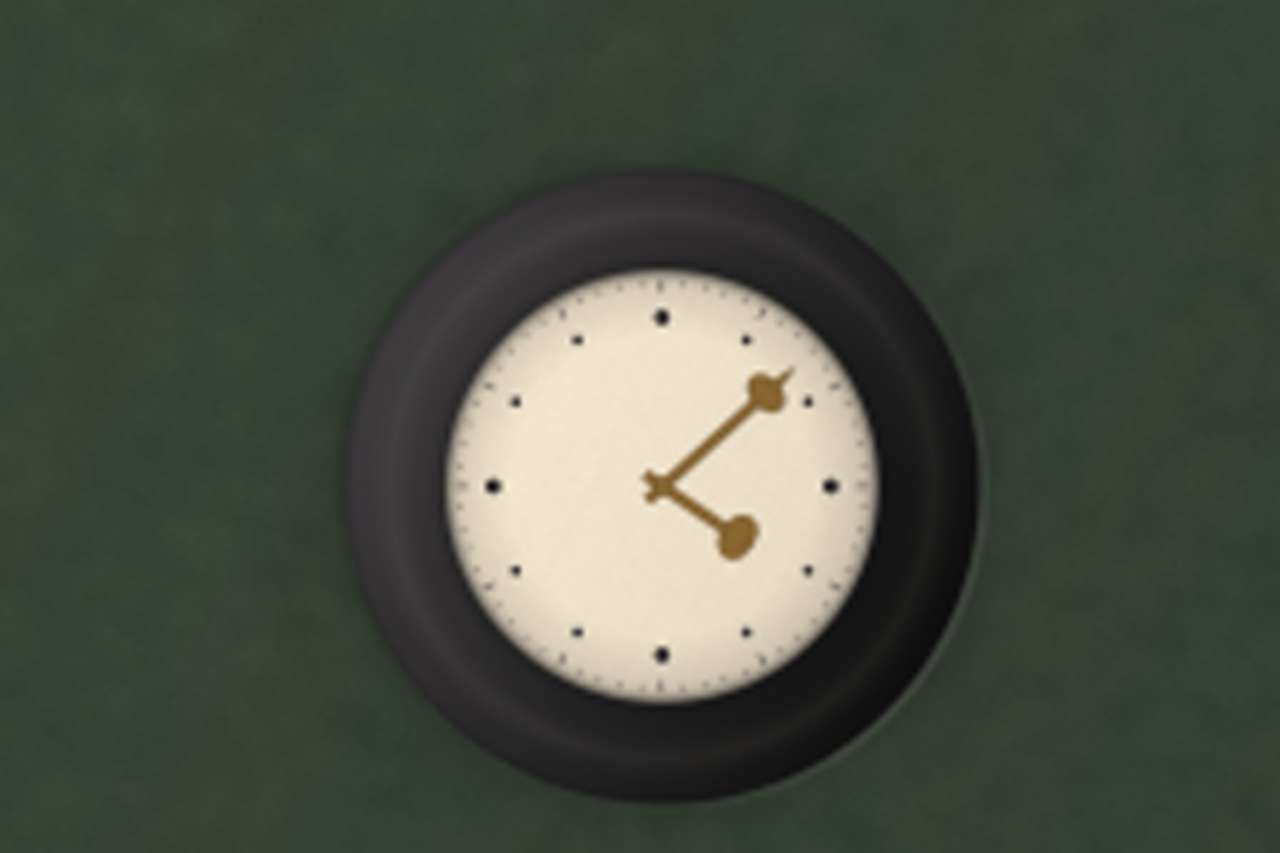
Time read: 4:08
